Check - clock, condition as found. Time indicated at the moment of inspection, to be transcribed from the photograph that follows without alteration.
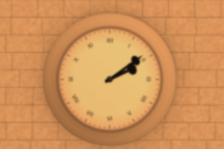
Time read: 2:09
